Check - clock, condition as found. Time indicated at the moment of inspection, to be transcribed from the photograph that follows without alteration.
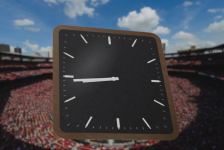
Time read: 8:44
